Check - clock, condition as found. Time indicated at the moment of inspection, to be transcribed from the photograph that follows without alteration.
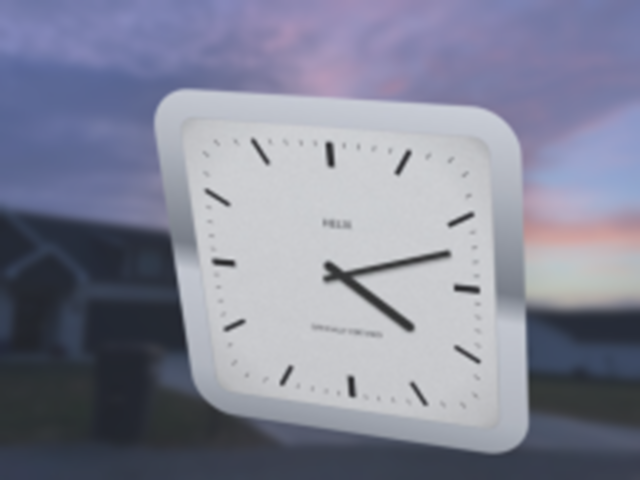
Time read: 4:12
